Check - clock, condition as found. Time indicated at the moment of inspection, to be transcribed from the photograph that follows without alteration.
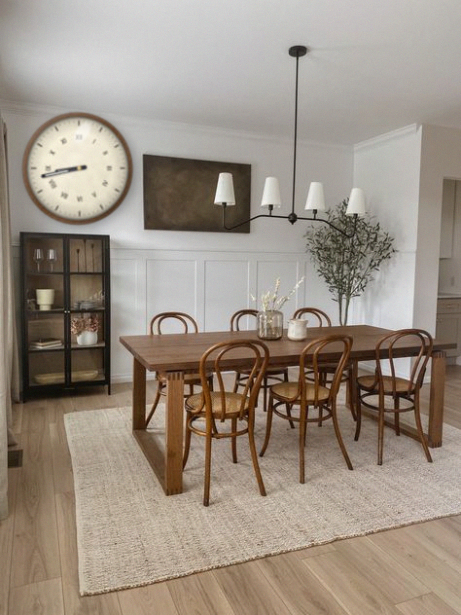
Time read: 8:43
